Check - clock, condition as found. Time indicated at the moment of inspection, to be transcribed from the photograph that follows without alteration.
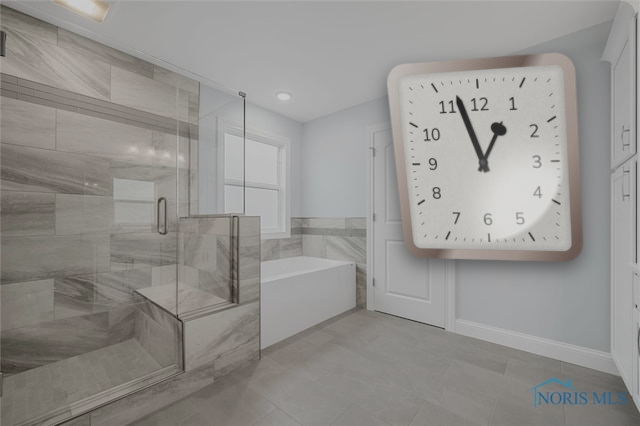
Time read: 12:57
